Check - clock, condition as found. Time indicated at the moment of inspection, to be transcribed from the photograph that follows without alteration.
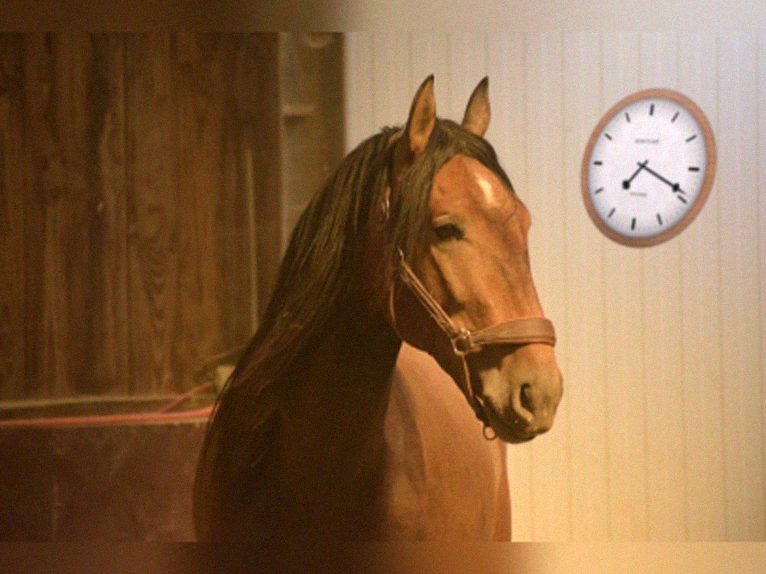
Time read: 7:19
